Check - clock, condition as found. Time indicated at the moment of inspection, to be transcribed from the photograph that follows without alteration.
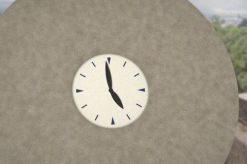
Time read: 4:59
